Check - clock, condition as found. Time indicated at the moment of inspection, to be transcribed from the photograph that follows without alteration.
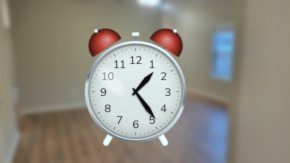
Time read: 1:24
